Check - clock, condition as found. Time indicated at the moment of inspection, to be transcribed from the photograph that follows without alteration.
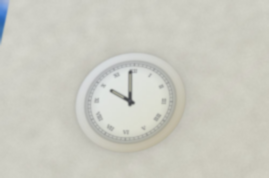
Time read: 9:59
